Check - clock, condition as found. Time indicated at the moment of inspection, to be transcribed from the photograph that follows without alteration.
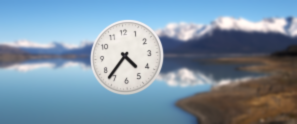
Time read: 4:37
